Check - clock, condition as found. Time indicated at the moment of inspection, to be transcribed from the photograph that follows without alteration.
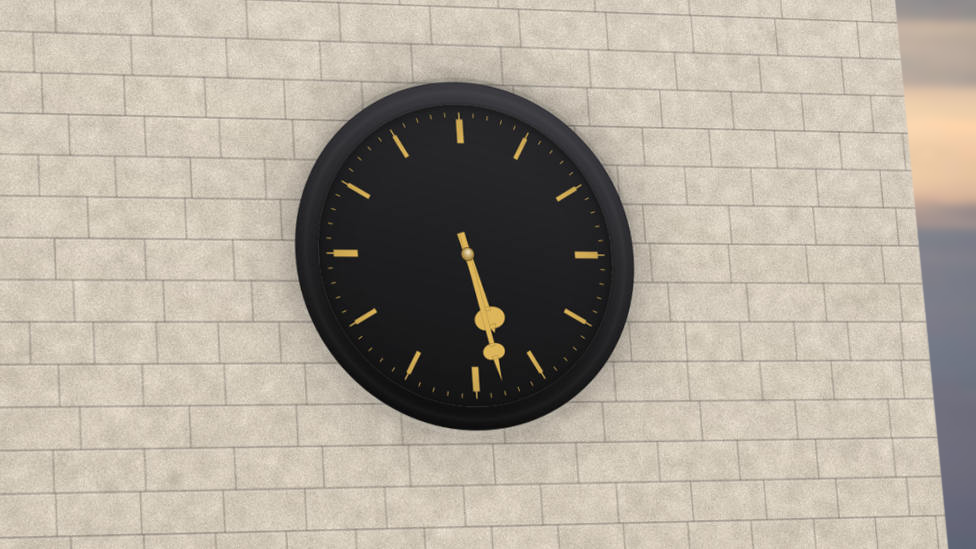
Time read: 5:28
